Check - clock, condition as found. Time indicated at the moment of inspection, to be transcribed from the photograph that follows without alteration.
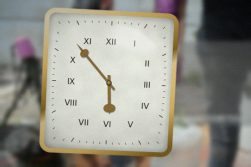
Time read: 5:53
